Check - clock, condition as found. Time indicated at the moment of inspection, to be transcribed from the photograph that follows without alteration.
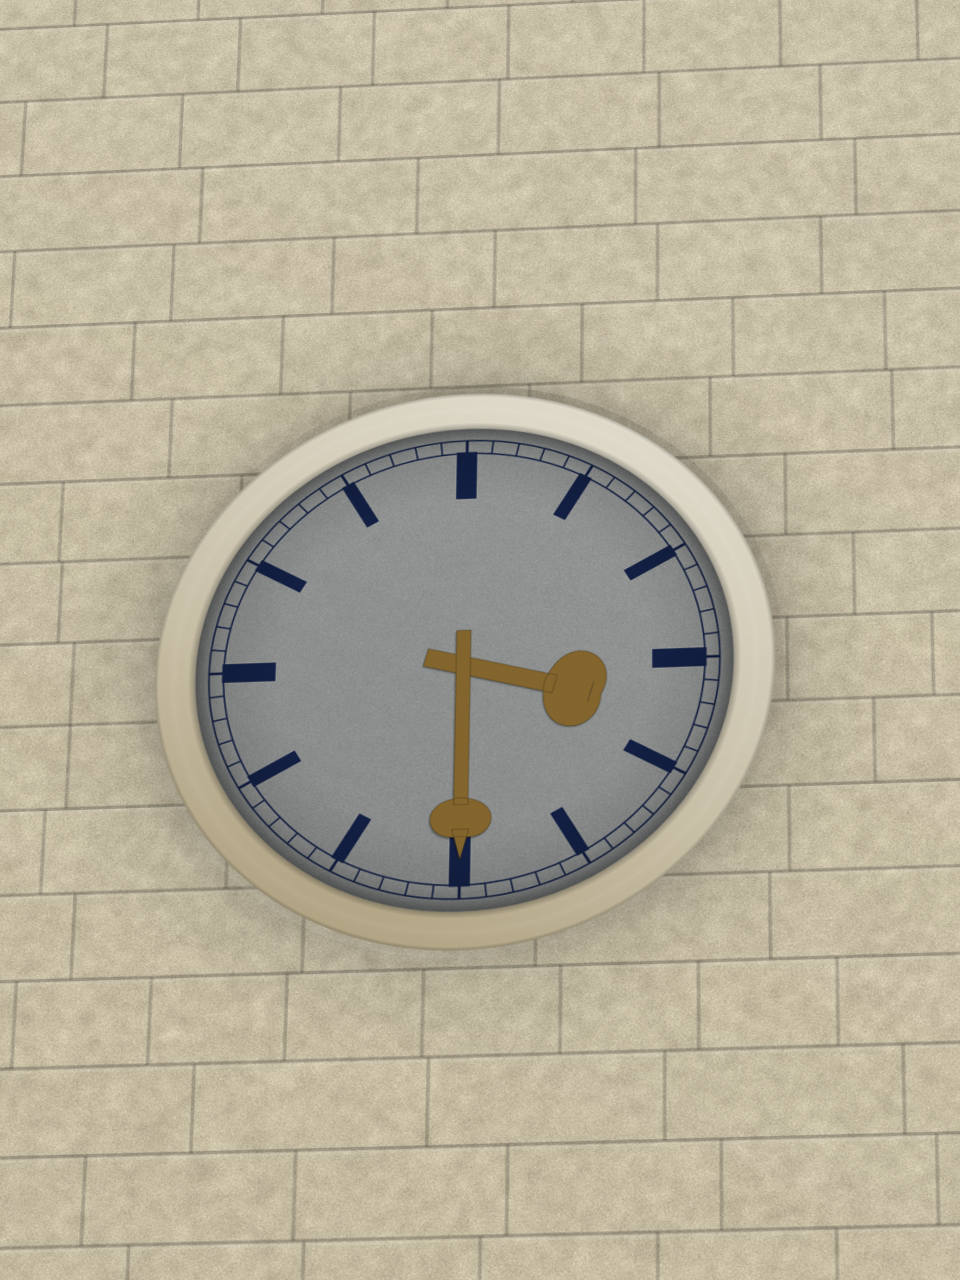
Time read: 3:30
